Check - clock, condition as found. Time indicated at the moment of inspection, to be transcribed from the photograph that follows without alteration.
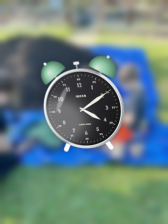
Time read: 4:10
